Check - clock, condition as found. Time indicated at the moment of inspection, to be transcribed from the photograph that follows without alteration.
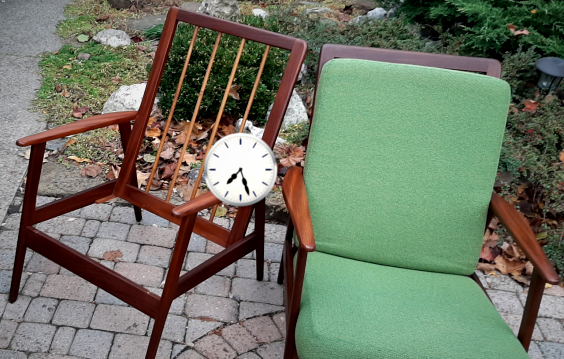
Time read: 7:27
